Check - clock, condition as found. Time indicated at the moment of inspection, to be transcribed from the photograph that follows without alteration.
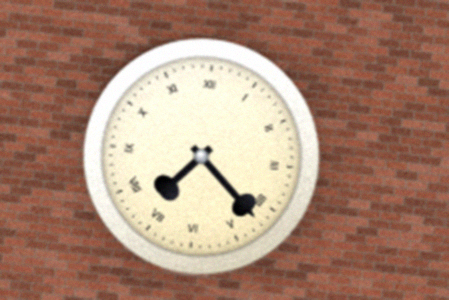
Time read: 7:22
